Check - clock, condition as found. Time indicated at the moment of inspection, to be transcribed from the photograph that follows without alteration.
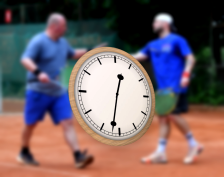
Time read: 12:32
